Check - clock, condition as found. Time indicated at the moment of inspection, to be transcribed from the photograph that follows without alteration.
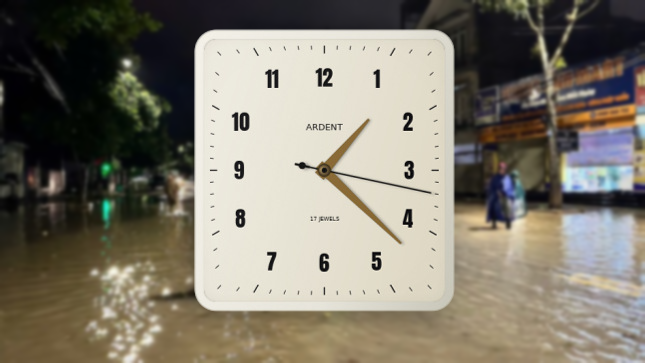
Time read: 1:22:17
